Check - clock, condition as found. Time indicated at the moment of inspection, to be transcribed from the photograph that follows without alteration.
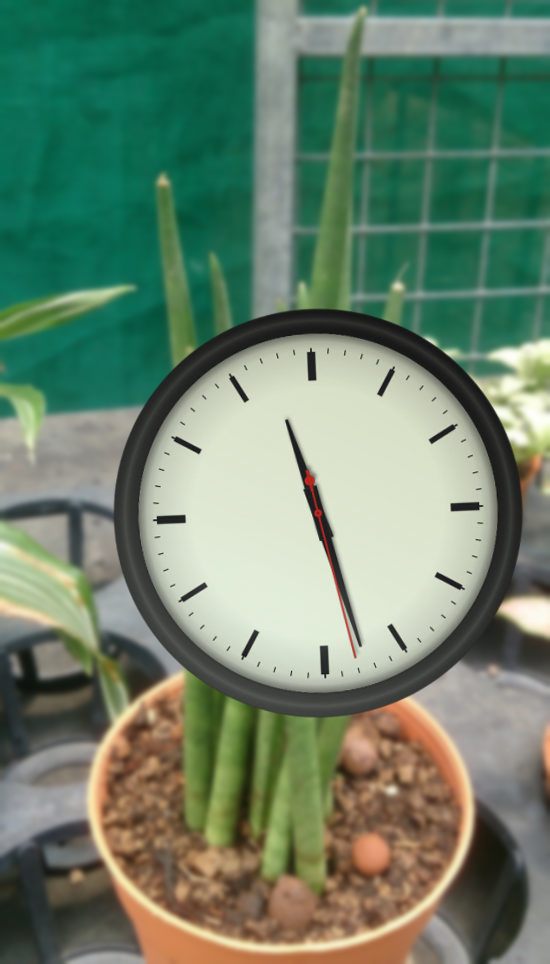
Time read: 11:27:28
